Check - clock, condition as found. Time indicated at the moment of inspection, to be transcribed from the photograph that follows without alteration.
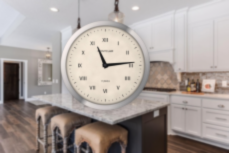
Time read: 11:14
